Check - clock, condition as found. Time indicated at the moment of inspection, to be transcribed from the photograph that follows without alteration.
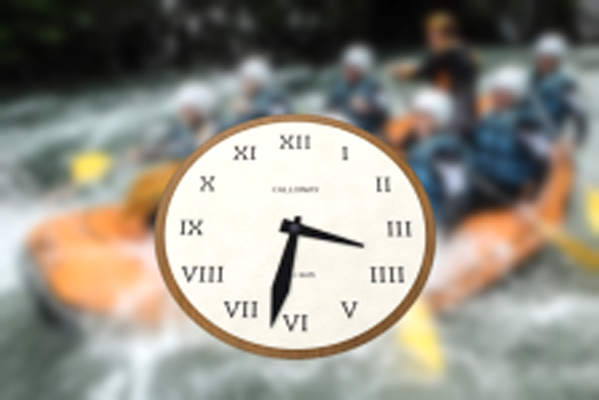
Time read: 3:32
